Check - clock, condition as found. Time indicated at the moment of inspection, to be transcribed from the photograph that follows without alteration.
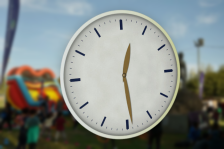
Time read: 12:29
